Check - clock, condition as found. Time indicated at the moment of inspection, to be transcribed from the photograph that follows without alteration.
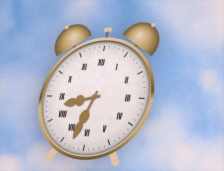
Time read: 8:33
